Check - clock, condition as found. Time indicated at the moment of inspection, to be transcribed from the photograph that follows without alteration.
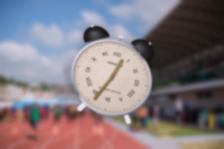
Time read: 12:34
